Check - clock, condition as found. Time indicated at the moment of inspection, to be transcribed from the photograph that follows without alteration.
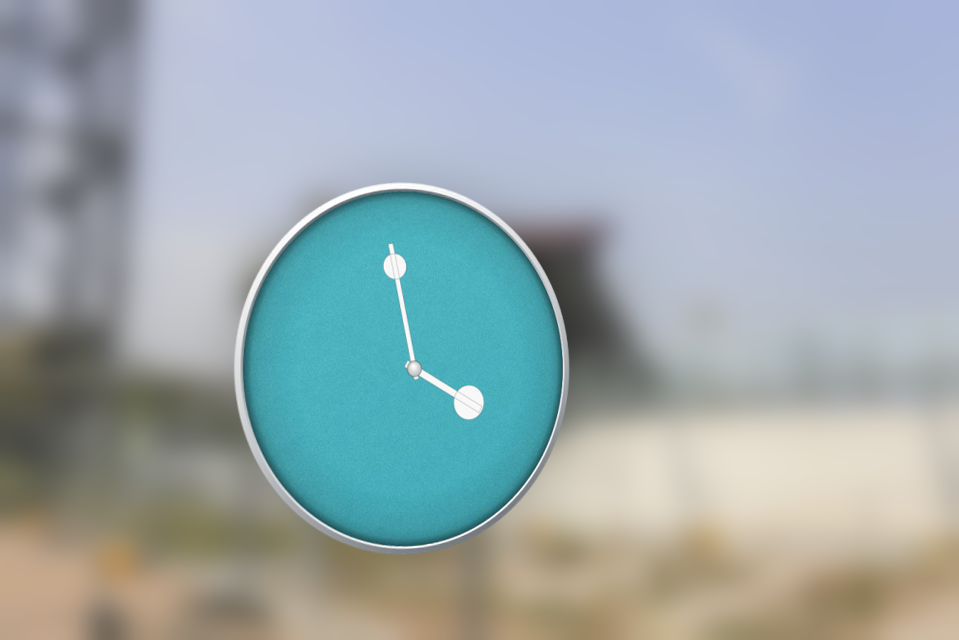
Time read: 3:58
